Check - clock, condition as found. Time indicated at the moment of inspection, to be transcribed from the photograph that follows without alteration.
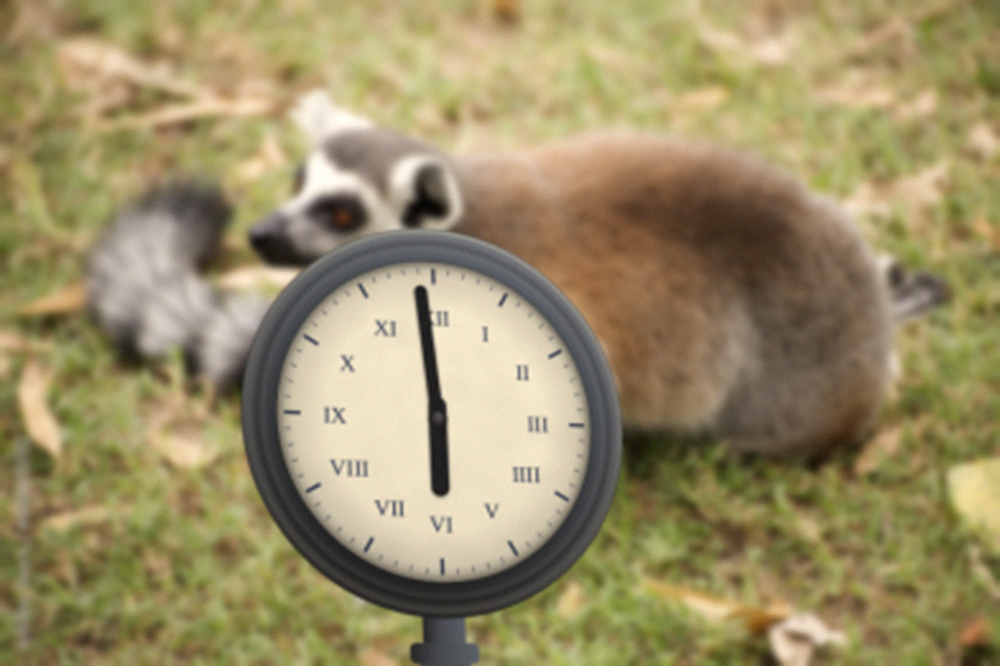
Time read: 5:59
